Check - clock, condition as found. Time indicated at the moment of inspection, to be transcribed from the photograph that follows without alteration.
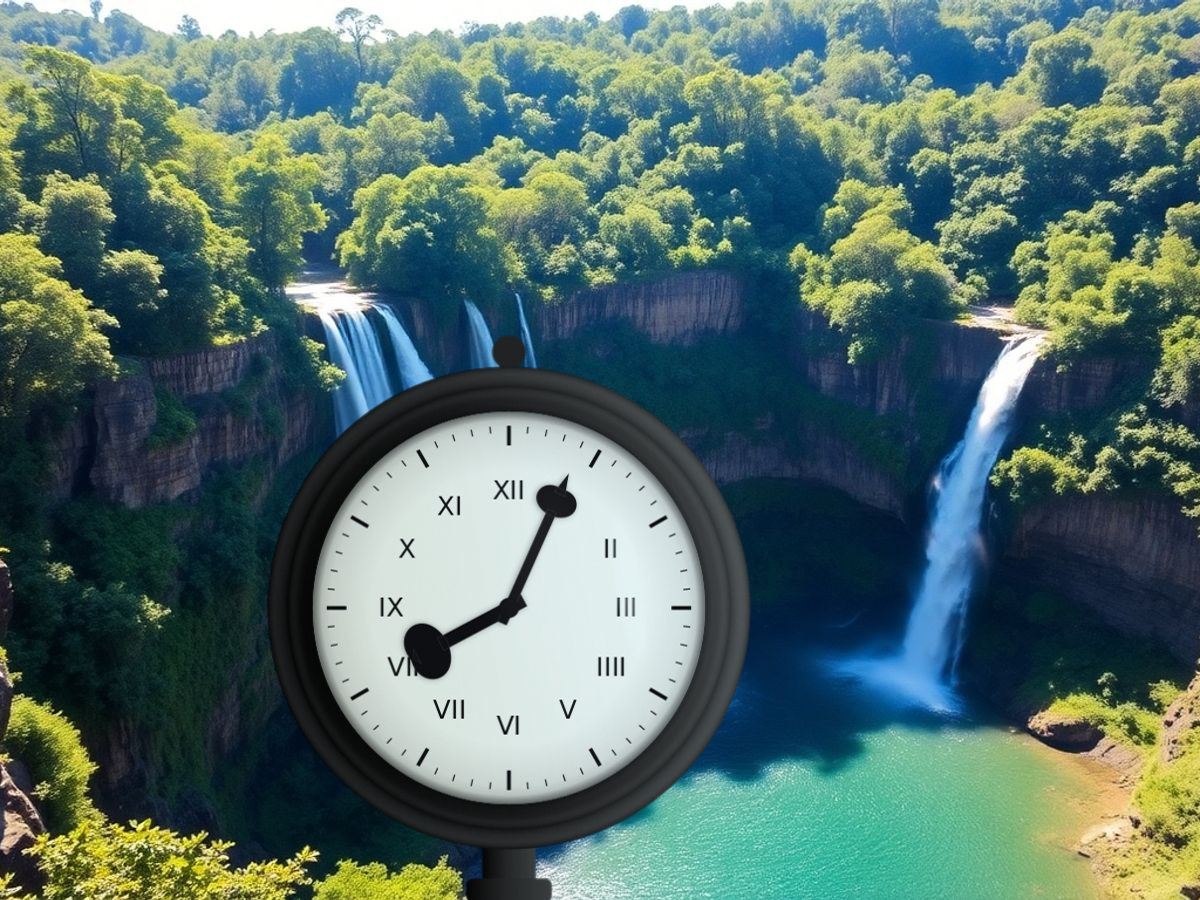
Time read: 8:04
